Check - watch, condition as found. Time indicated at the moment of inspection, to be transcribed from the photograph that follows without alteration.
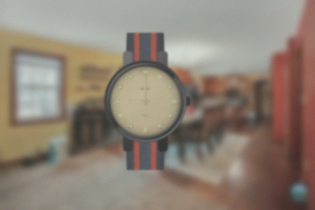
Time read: 9:00
